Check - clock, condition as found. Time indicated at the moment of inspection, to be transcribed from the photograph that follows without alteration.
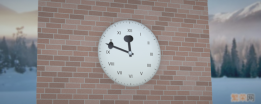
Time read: 11:48
